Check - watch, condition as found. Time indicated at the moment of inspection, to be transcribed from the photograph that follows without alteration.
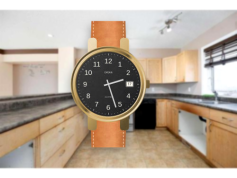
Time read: 2:27
